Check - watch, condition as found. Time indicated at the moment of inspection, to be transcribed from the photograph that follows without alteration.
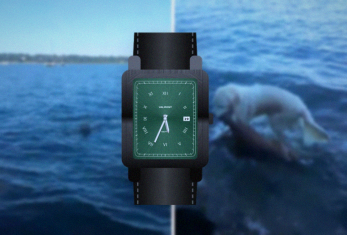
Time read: 5:34
